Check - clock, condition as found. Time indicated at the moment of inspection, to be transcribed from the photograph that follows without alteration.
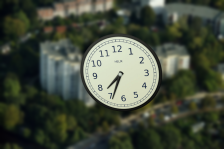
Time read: 7:34
